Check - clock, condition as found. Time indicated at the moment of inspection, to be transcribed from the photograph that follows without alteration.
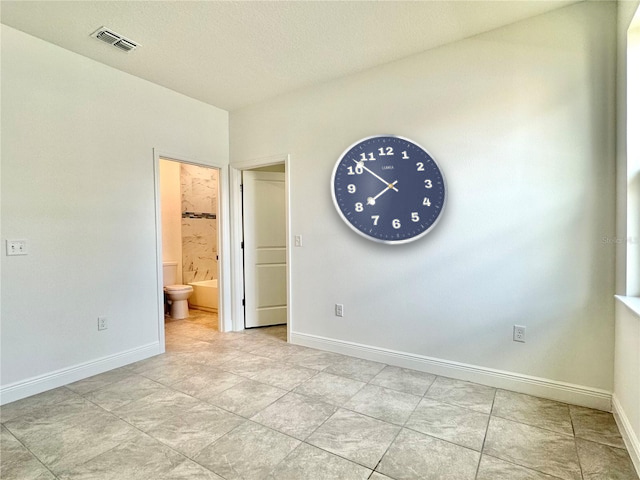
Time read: 7:52
